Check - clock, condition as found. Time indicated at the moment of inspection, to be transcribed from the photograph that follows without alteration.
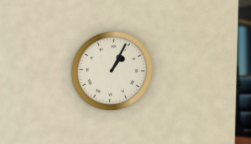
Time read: 1:04
